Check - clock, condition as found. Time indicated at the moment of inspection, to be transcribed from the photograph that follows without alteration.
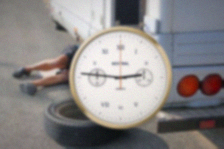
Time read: 2:46
